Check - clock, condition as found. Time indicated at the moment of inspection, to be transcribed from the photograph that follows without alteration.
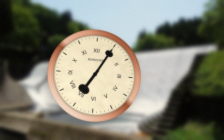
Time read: 7:05
